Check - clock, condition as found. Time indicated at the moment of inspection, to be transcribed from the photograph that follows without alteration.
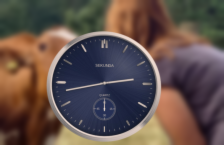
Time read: 2:43
